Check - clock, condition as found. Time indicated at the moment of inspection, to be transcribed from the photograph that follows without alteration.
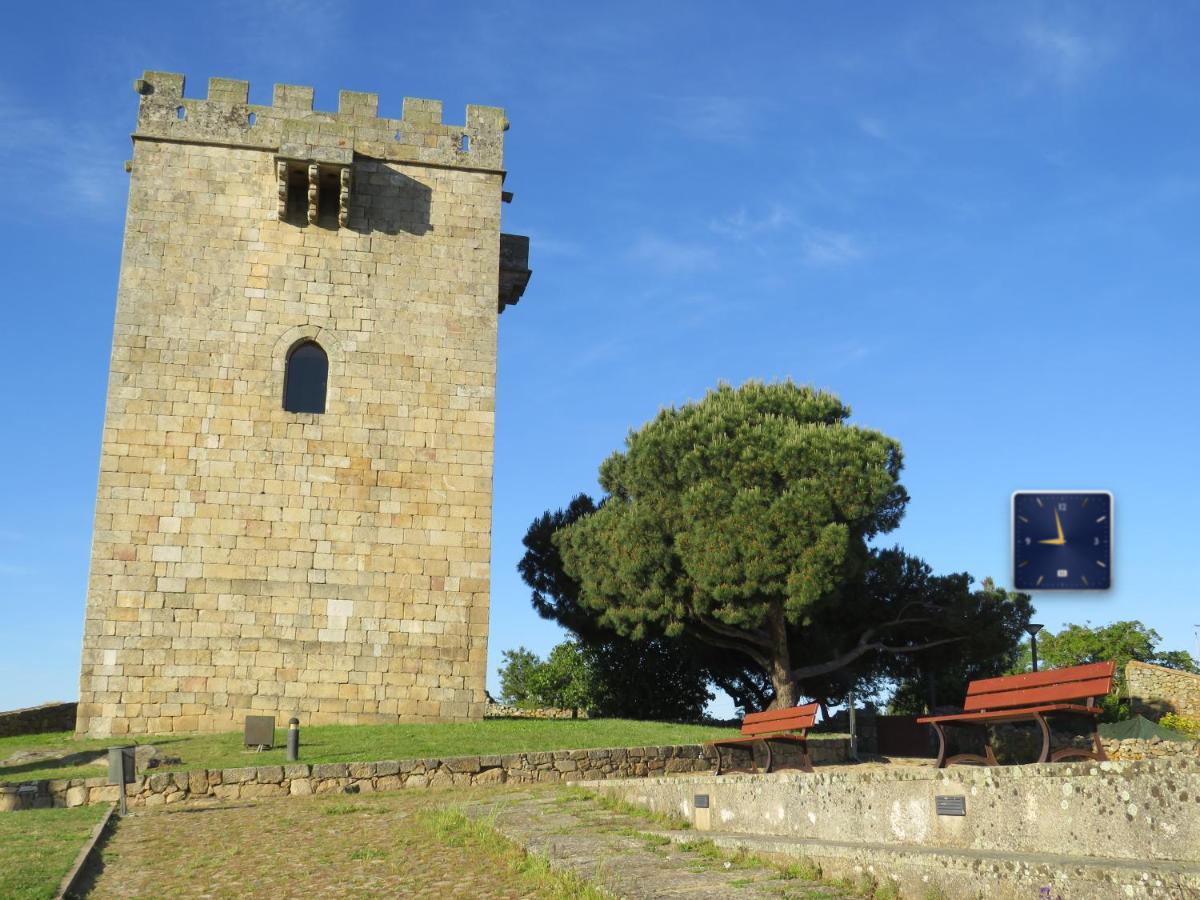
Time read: 8:58
